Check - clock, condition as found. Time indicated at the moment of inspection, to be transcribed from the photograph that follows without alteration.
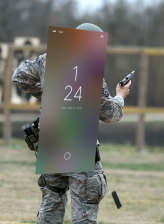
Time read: 1:24
